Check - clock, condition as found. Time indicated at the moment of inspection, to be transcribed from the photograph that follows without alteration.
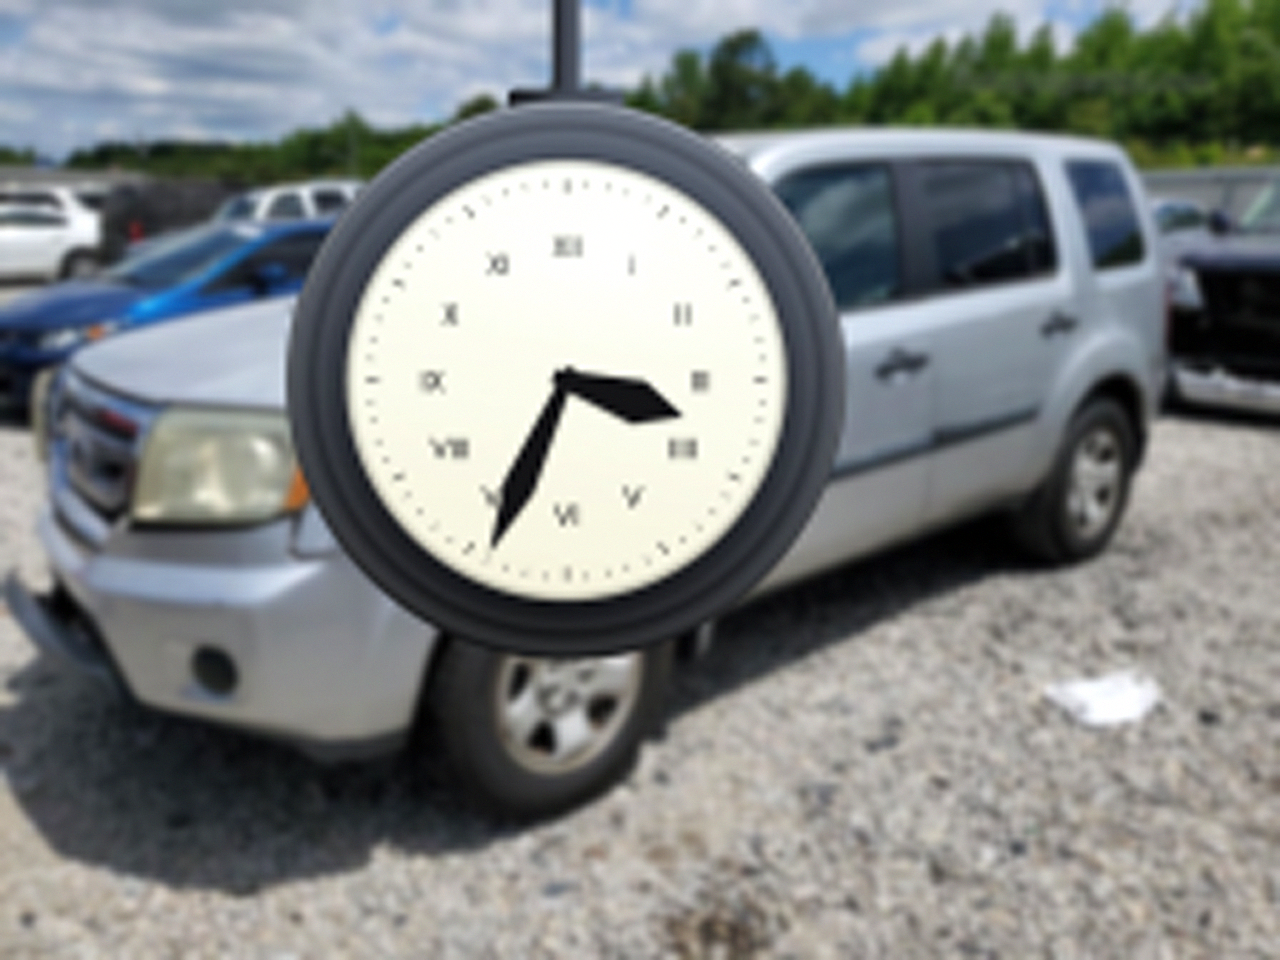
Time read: 3:34
